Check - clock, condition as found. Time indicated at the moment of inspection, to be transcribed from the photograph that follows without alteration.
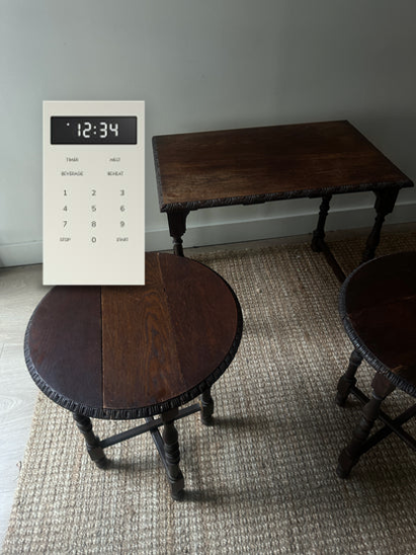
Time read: 12:34
